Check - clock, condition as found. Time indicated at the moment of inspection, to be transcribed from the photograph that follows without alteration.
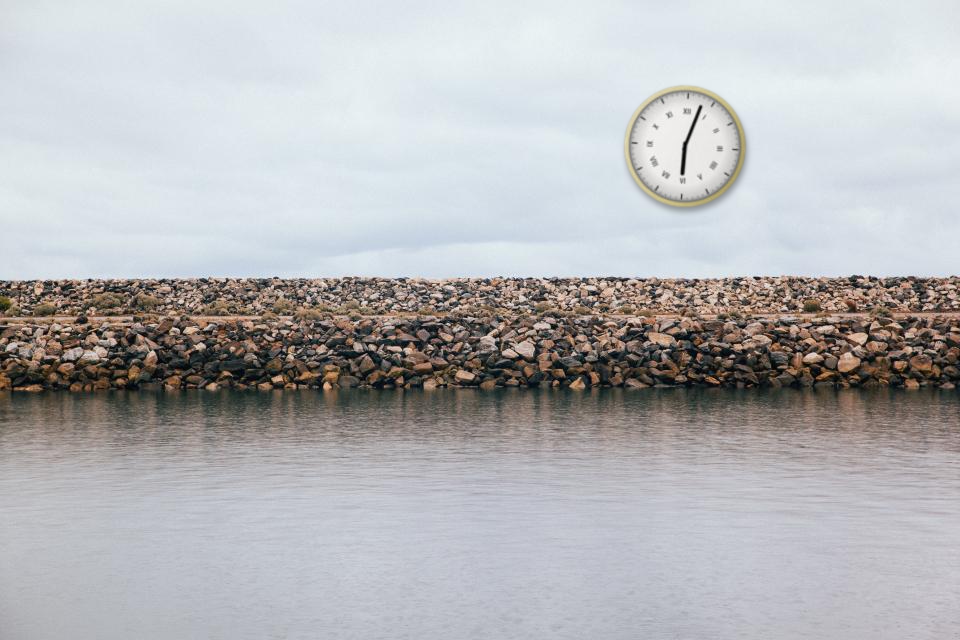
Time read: 6:03
